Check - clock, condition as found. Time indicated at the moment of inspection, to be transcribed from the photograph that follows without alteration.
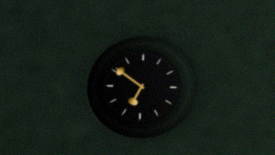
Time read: 6:51
